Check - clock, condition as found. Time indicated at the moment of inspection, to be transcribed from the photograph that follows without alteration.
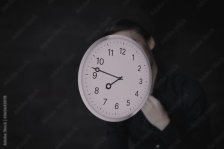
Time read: 7:47
